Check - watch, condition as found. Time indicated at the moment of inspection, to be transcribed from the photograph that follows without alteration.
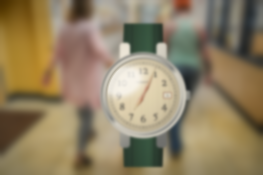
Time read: 7:04
